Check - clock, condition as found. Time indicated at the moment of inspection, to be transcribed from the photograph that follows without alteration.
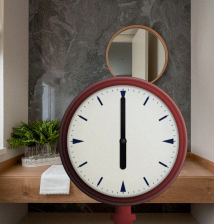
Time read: 6:00
